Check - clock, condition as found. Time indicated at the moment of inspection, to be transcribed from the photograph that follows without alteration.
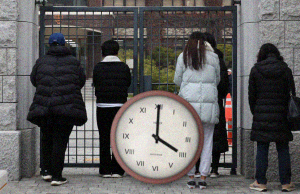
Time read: 4:00
